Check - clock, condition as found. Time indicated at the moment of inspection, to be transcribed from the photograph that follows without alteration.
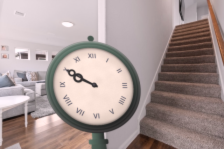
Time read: 9:50
